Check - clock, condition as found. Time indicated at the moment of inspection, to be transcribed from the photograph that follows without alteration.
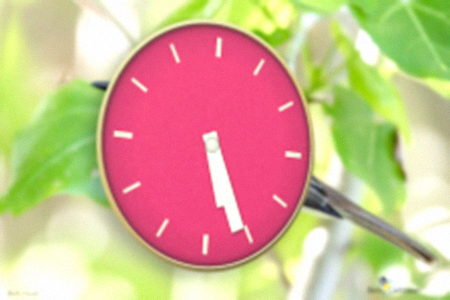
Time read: 5:26
